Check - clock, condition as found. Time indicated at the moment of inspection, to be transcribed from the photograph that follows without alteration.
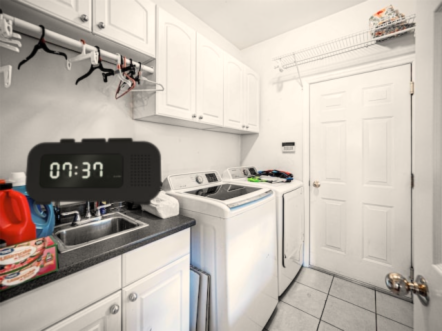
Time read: 7:37
